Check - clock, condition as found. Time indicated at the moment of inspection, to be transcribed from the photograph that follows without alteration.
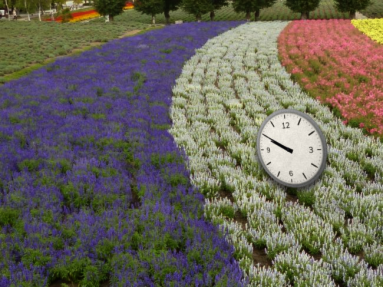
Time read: 9:50
